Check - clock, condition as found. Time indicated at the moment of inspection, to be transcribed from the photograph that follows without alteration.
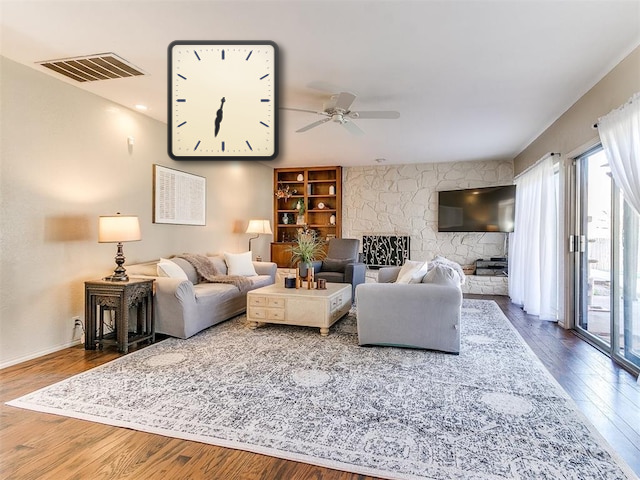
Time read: 6:32
